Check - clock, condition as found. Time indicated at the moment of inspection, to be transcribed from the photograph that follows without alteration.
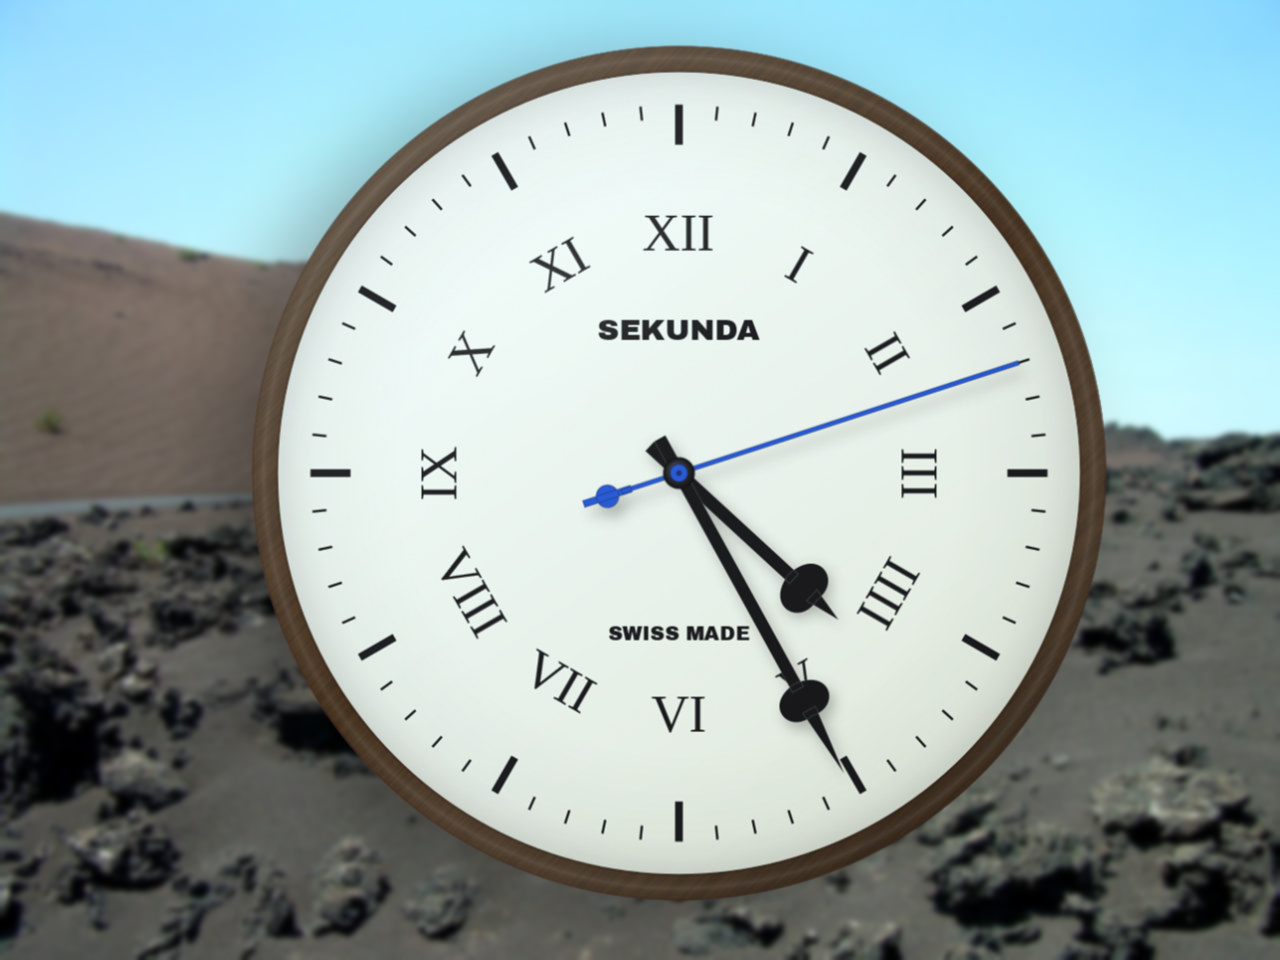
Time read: 4:25:12
